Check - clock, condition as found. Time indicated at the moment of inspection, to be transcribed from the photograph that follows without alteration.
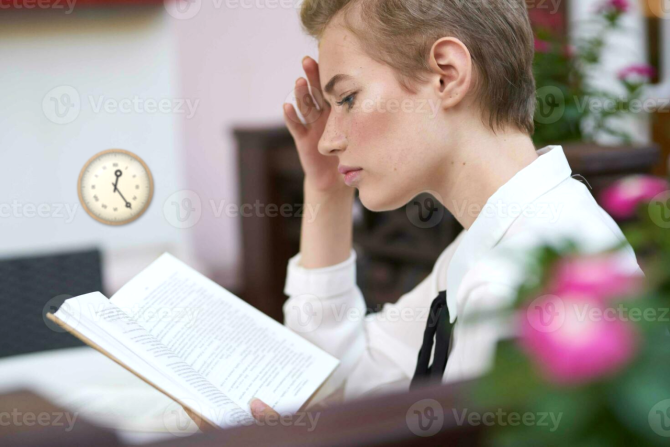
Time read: 12:24
